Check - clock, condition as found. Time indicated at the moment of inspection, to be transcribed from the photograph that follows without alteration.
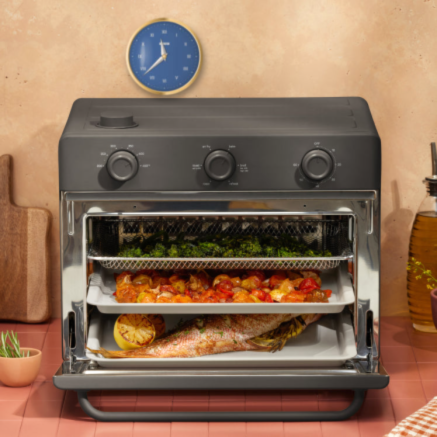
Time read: 11:38
